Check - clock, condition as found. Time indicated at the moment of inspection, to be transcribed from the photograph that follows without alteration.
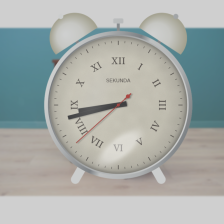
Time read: 8:42:38
